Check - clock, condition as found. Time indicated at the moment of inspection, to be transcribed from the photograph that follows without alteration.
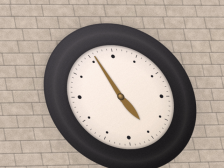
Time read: 4:56
